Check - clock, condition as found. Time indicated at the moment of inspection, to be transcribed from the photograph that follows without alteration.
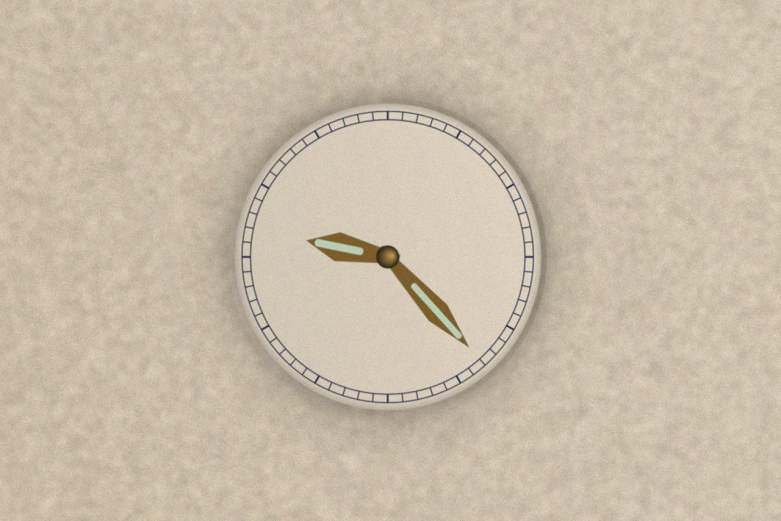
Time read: 9:23
